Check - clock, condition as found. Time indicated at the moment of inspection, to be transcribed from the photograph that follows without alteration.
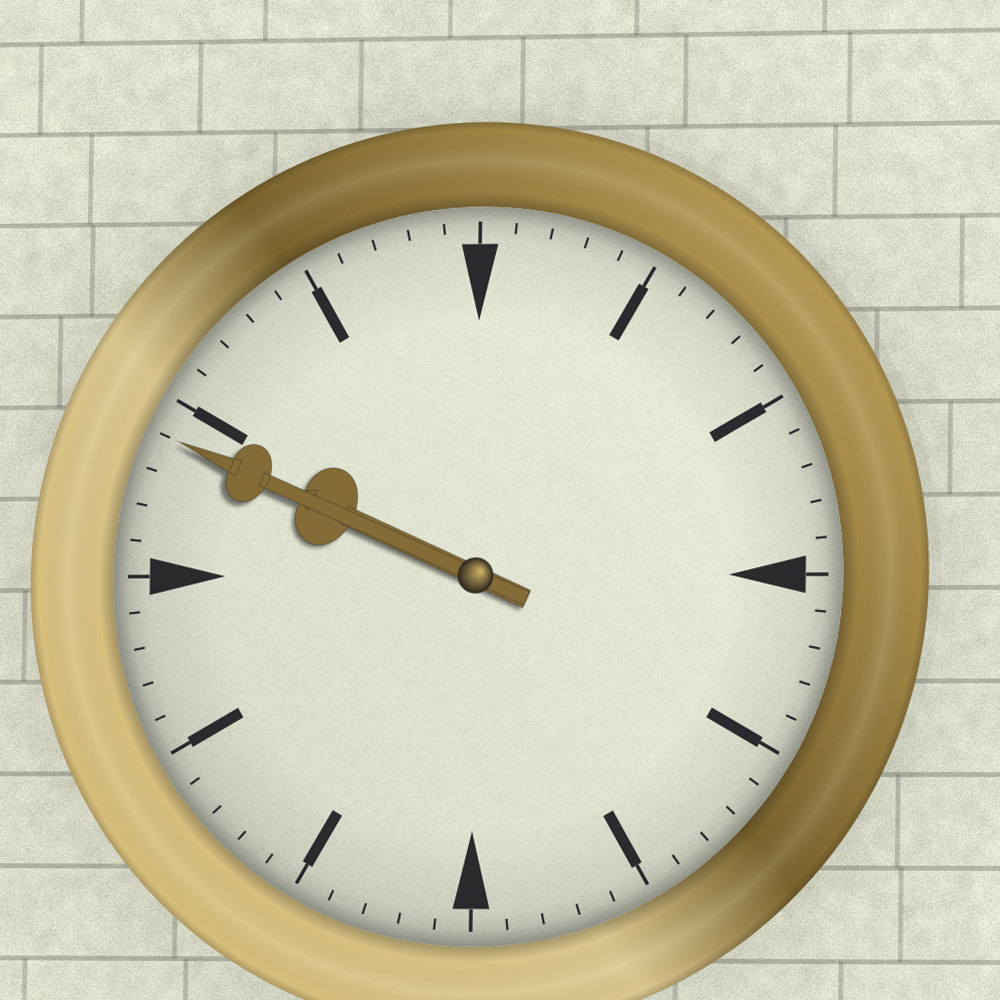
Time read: 9:49
